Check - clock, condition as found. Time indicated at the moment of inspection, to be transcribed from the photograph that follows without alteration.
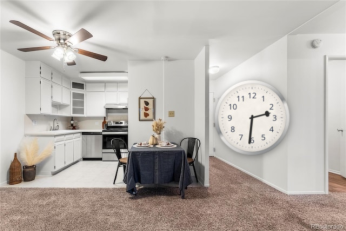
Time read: 2:31
